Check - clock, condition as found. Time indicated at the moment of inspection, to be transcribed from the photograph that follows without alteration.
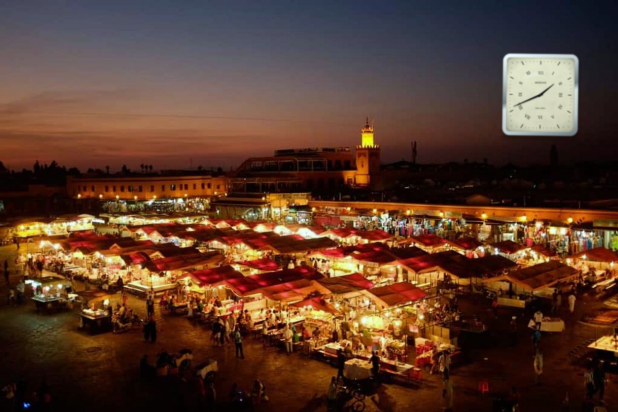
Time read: 1:41
